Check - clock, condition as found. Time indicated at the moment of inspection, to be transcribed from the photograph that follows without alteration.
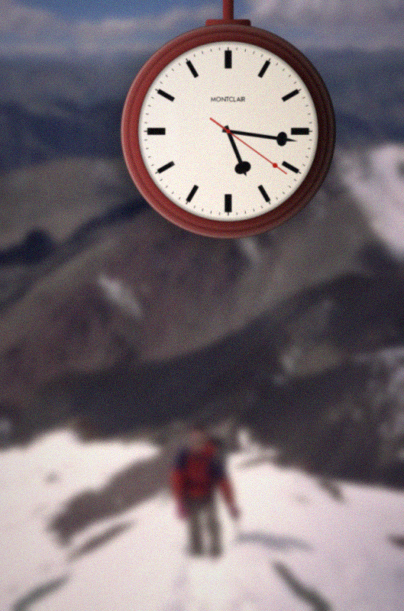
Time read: 5:16:21
